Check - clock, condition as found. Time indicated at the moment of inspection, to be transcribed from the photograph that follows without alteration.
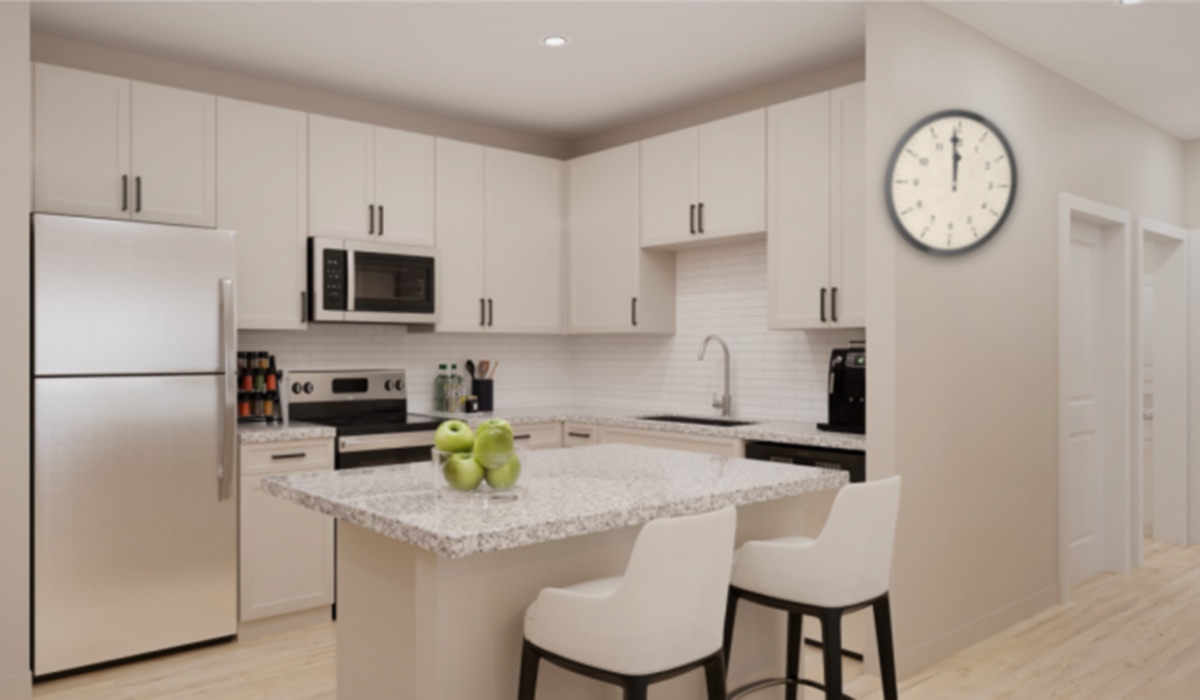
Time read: 11:59
